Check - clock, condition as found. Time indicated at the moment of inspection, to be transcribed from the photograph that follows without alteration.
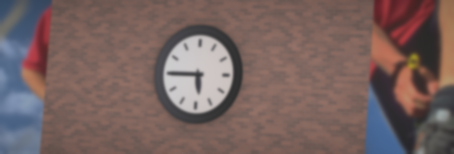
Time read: 5:45
